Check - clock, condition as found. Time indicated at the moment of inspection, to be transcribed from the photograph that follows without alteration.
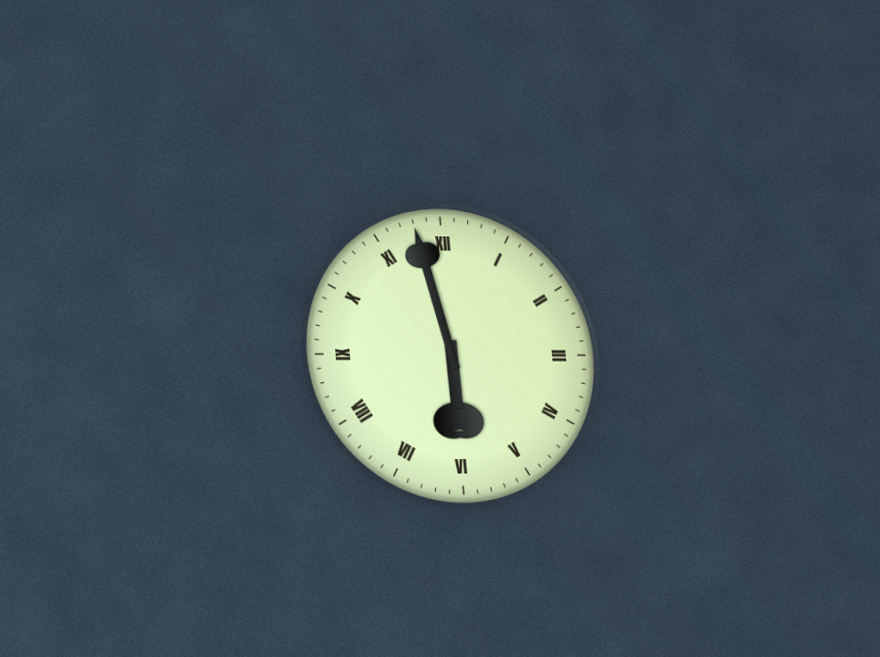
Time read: 5:58
